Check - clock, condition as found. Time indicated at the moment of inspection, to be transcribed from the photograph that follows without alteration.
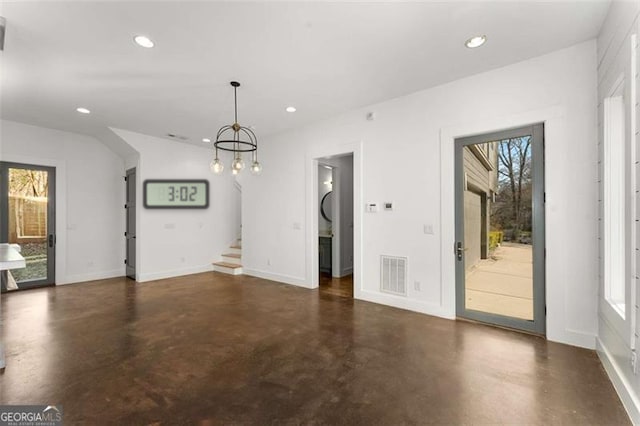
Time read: 3:02
